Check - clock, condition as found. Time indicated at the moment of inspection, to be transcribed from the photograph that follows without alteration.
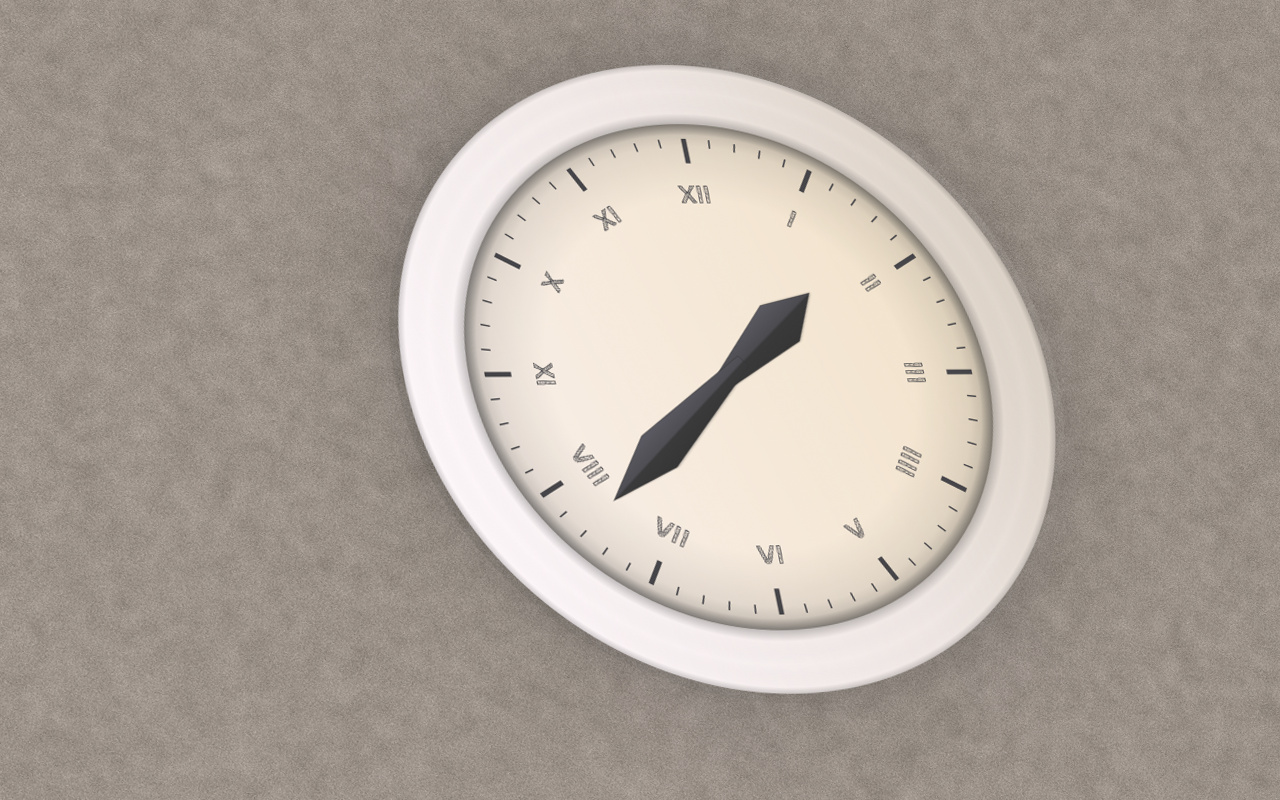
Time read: 1:38
